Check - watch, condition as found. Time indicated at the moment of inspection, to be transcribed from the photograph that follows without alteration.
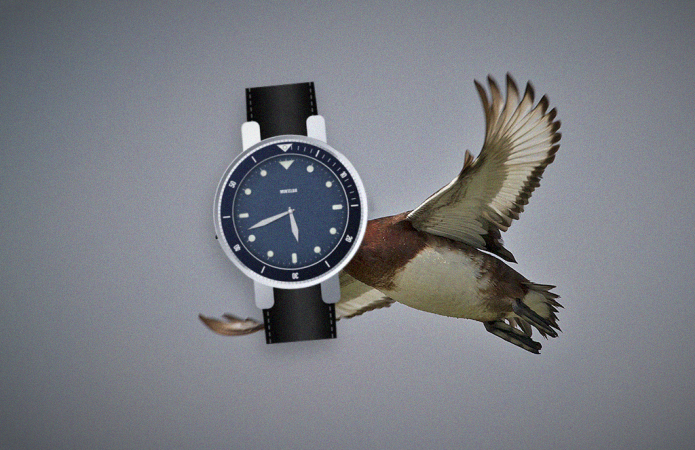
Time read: 5:42
